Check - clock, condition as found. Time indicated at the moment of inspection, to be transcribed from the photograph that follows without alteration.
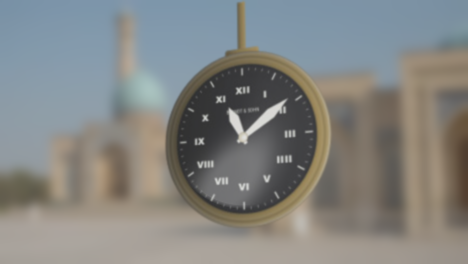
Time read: 11:09
